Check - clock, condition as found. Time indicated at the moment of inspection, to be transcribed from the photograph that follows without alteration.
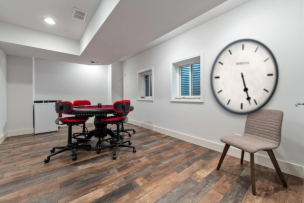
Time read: 5:27
